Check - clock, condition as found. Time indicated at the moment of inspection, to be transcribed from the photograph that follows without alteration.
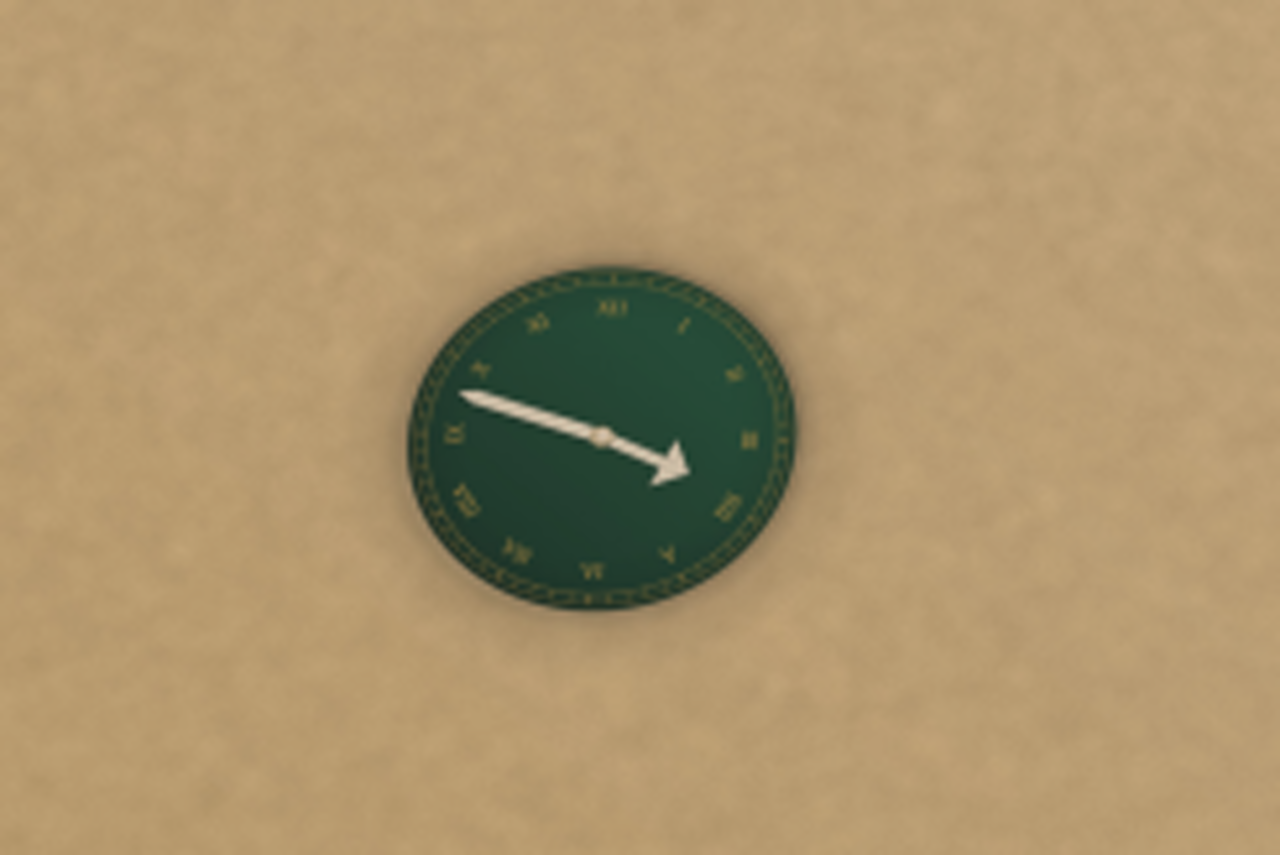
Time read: 3:48
